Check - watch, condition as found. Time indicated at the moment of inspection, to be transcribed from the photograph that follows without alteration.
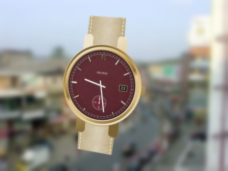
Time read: 9:28
